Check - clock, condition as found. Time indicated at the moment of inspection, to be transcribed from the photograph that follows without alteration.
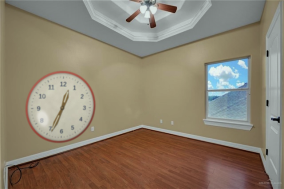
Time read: 12:34
